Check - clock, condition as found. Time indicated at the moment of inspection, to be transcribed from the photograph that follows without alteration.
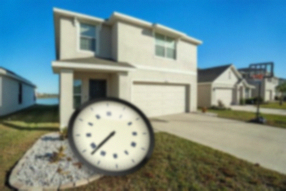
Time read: 7:38
